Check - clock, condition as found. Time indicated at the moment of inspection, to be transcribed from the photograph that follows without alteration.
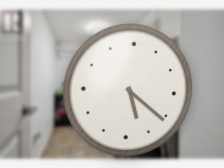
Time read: 5:21
